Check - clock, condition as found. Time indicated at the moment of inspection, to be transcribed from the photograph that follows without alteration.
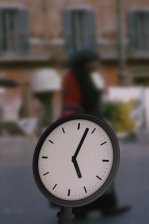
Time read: 5:03
